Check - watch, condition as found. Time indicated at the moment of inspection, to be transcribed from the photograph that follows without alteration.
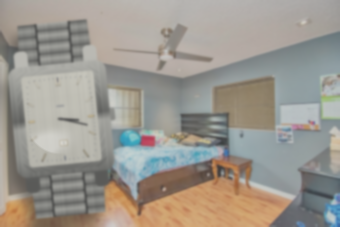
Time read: 3:18
